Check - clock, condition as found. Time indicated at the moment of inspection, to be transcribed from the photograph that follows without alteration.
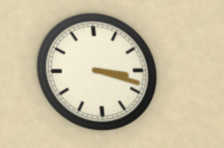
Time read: 3:18
